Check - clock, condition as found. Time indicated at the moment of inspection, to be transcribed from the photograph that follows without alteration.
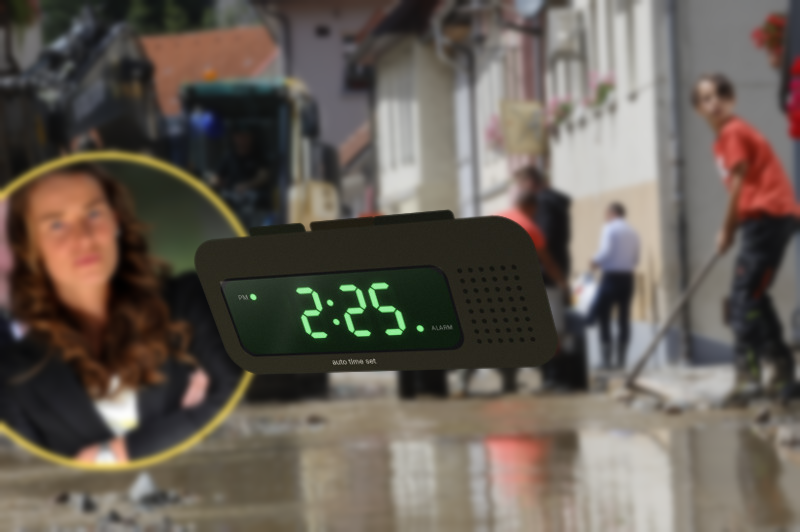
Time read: 2:25
